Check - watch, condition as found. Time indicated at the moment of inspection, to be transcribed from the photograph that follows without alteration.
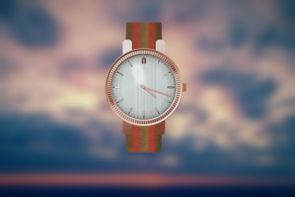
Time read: 4:18
